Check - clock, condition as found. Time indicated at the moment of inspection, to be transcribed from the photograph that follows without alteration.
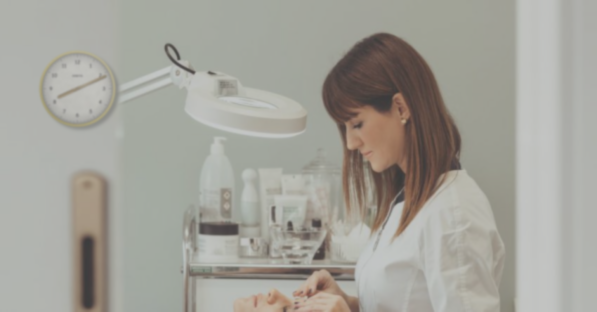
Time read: 8:11
